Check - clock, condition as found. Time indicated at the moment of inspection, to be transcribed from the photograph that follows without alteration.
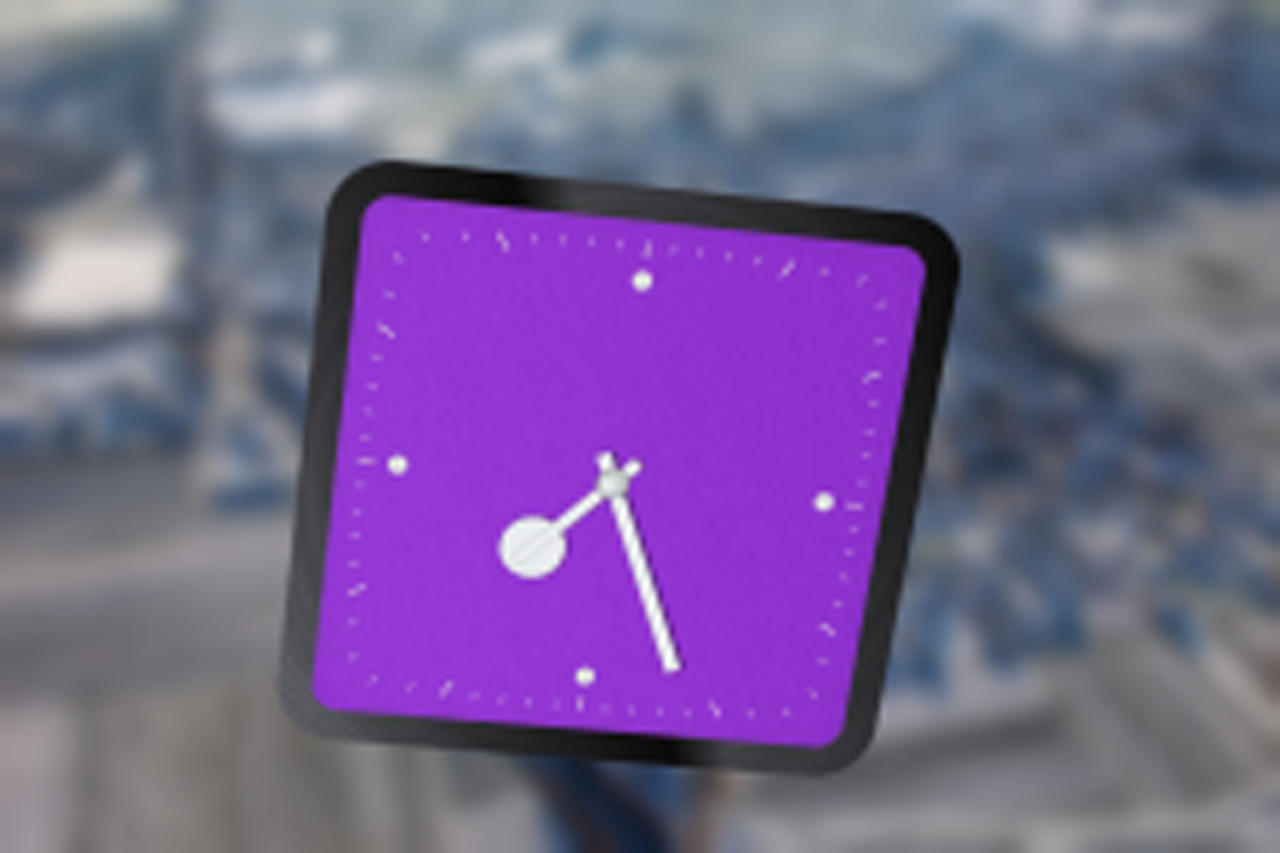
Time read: 7:26
